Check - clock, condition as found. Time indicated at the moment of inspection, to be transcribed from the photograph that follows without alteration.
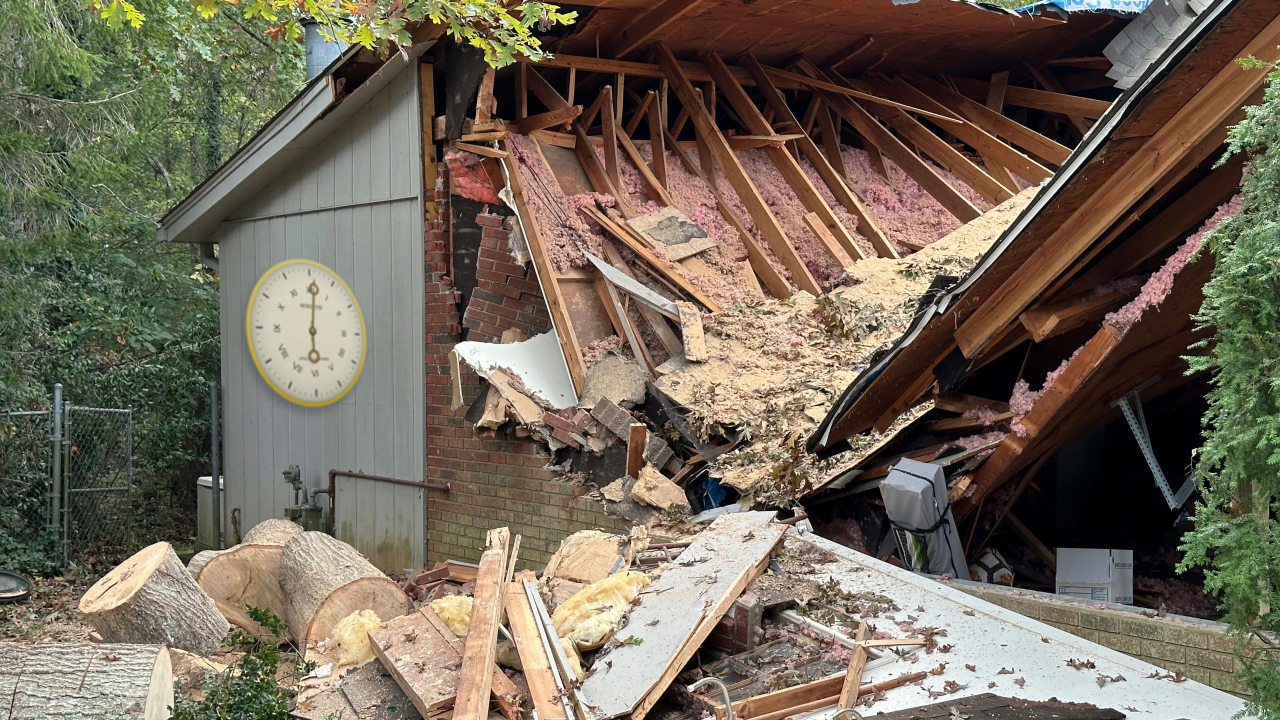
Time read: 6:01
